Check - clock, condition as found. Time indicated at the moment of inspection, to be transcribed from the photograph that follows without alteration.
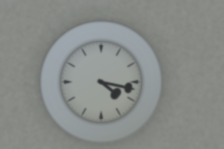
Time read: 4:17
